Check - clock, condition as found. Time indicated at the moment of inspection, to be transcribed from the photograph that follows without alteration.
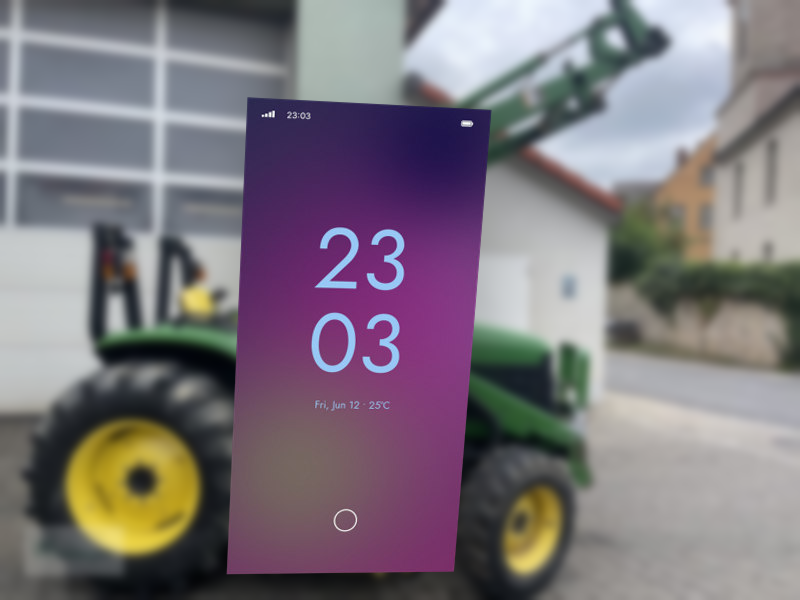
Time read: 23:03
